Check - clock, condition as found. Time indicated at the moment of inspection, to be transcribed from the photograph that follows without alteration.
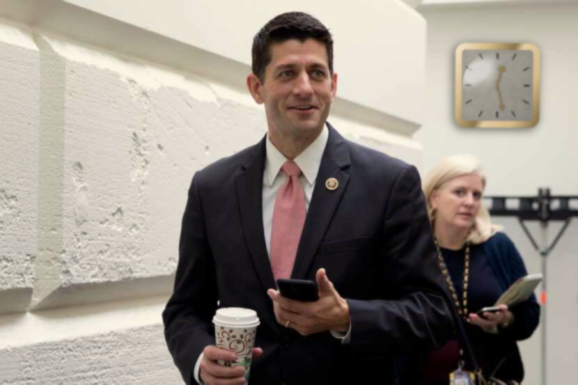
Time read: 12:28
